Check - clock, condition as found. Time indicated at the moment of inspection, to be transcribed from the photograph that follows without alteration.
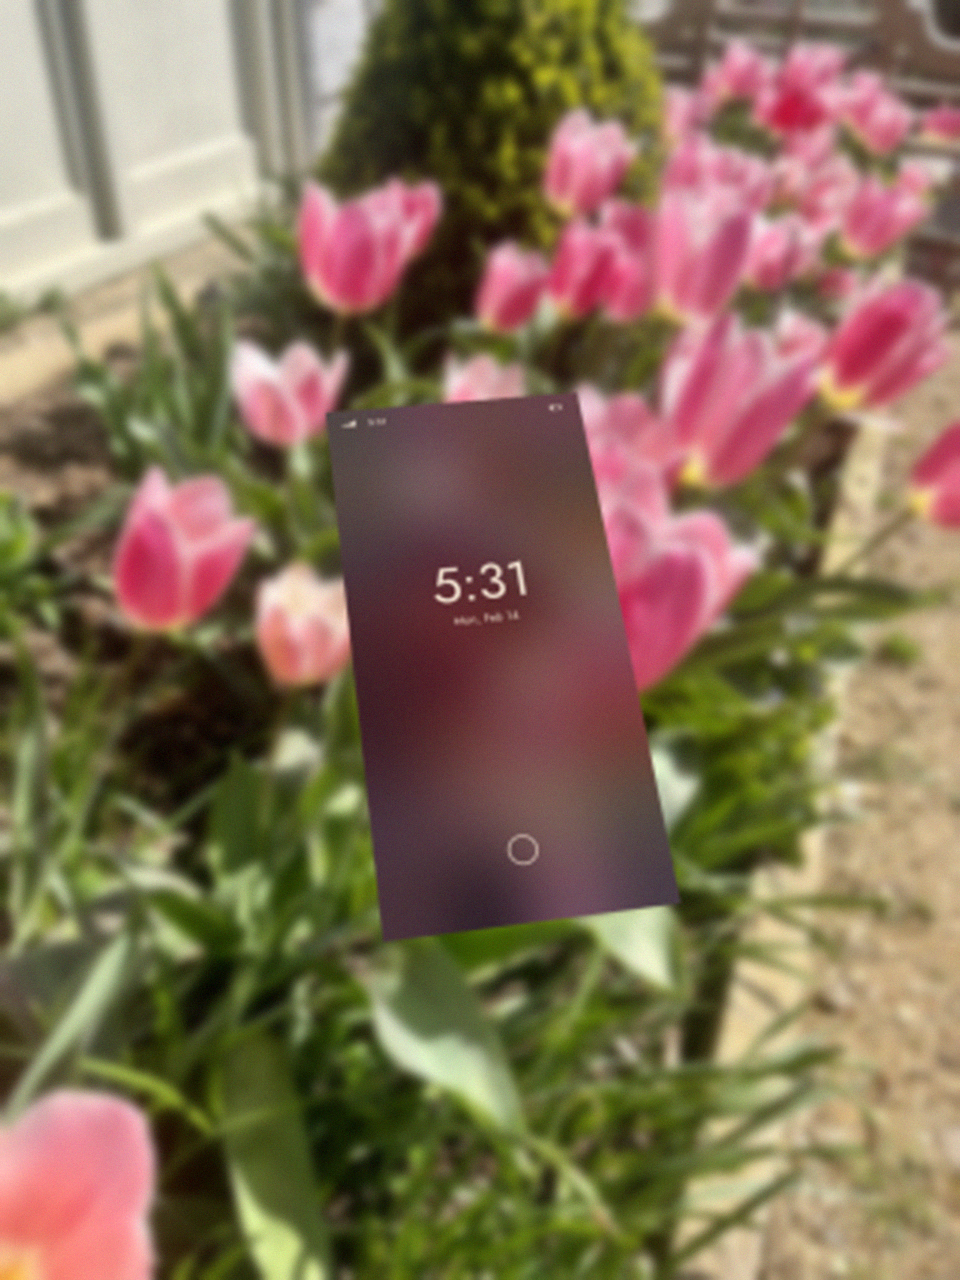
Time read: 5:31
